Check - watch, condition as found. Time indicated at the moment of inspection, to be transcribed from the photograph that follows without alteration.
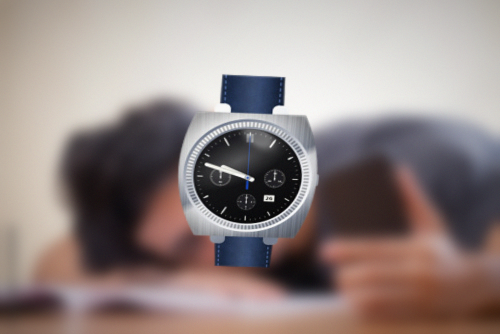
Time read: 9:48
